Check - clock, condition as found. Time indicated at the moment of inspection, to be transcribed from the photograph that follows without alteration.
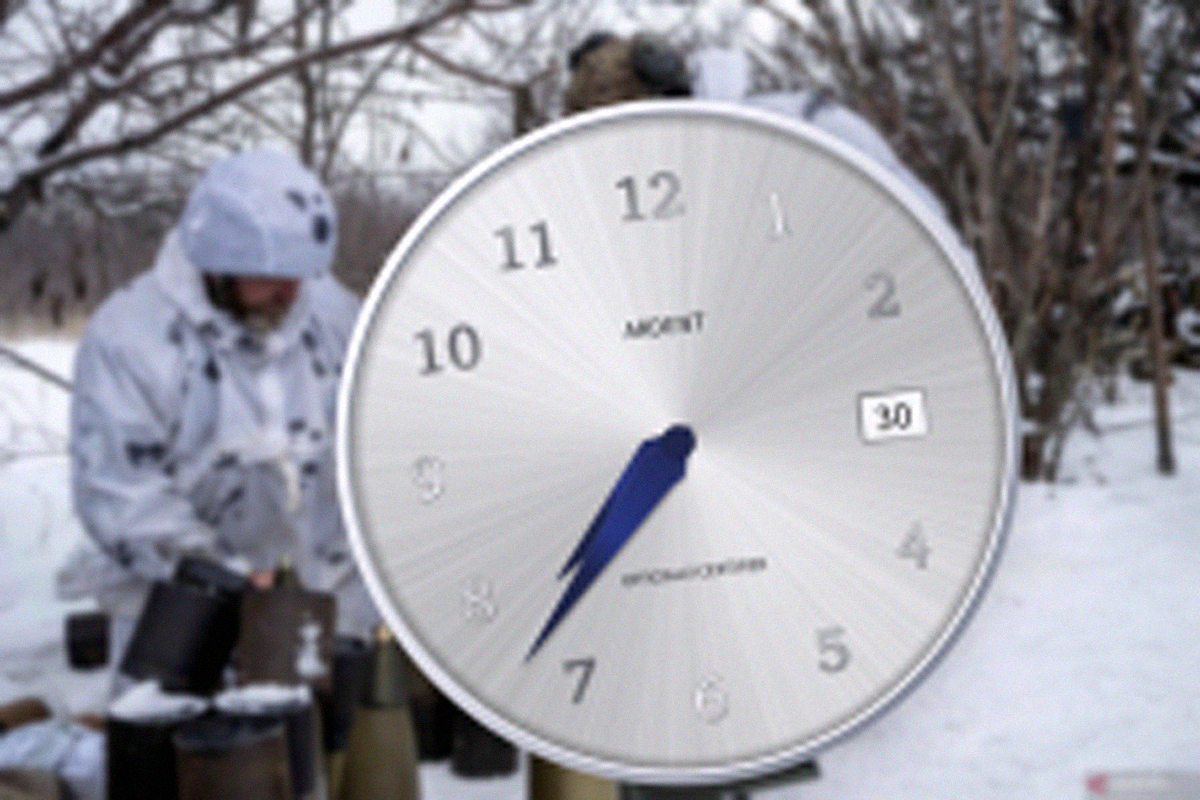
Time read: 7:37
